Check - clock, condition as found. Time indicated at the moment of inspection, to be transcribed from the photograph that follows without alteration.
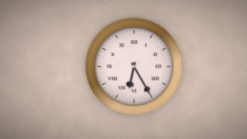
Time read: 6:25
